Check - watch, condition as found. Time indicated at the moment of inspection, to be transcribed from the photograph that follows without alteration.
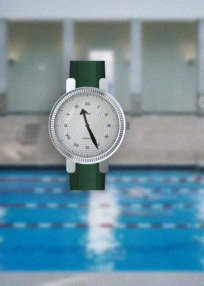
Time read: 11:26
